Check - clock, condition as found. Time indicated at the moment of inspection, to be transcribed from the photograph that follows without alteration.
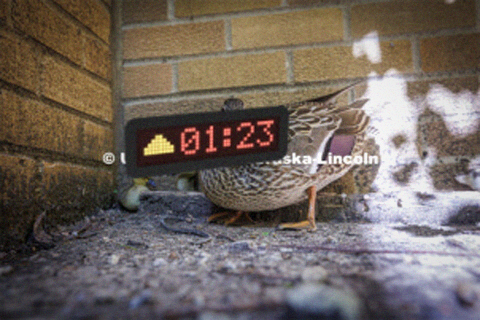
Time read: 1:23
